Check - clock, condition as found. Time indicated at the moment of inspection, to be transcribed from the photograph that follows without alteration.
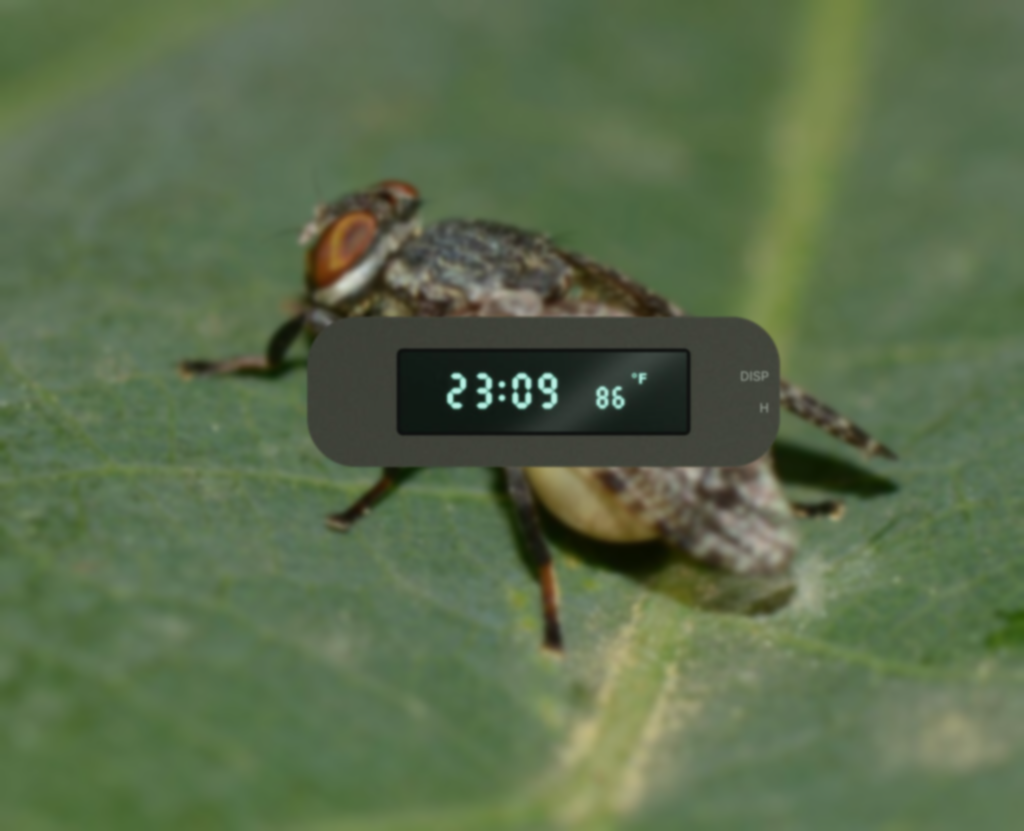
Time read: 23:09
